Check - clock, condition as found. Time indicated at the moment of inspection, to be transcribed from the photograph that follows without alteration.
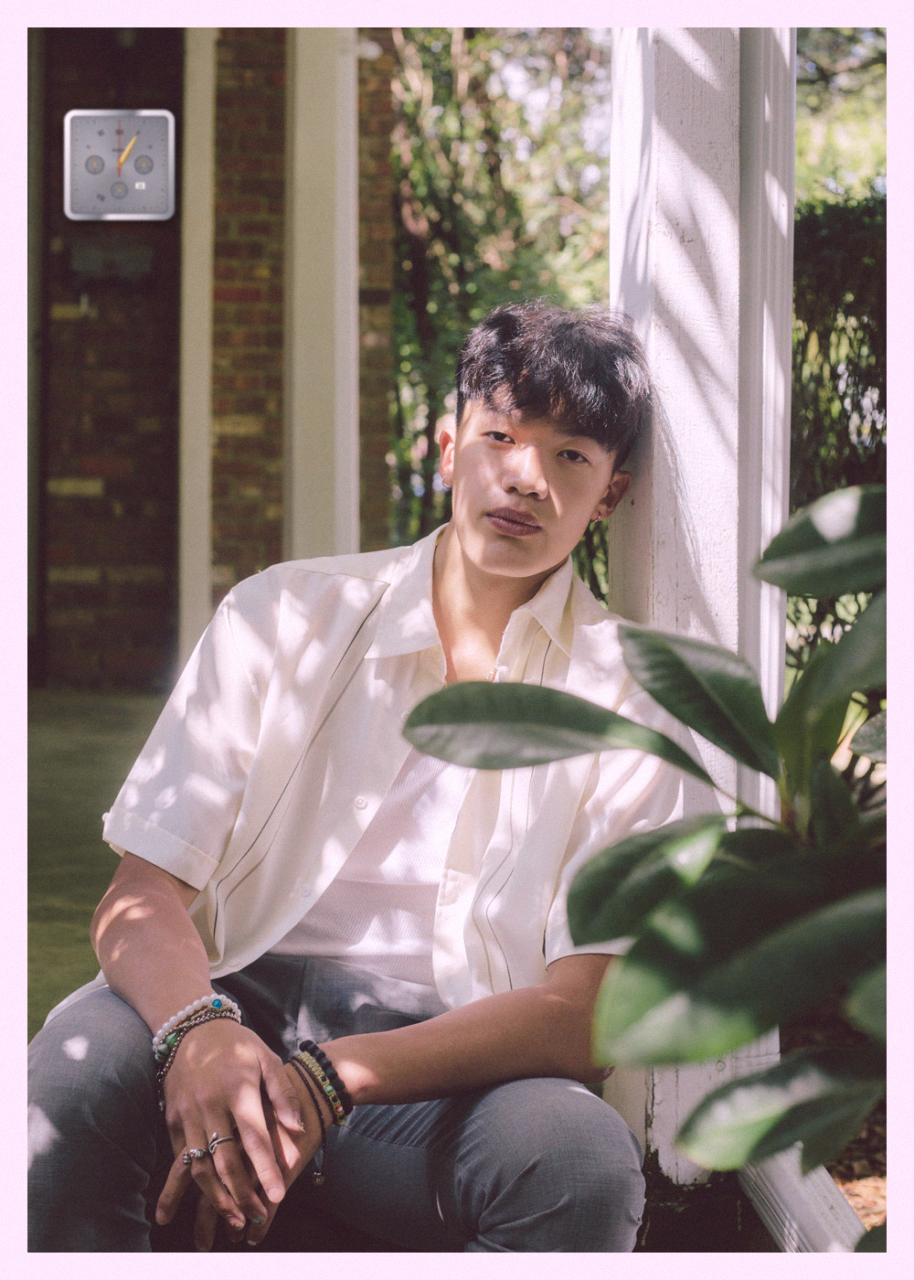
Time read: 1:05
